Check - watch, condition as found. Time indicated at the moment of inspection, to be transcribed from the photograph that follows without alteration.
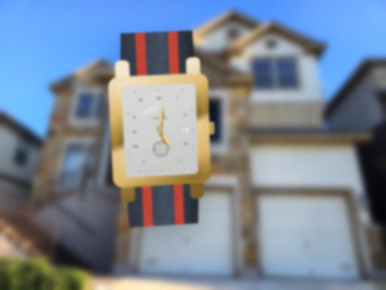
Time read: 5:01
